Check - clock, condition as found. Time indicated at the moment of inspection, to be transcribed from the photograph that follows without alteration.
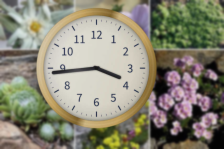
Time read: 3:44
